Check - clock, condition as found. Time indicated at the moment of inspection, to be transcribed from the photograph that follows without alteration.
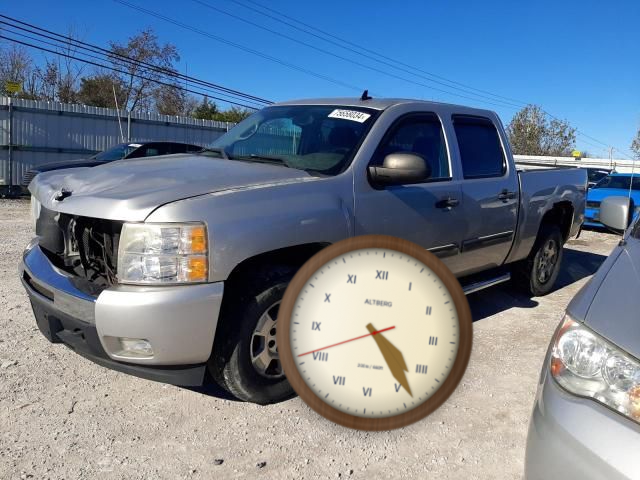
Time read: 4:23:41
